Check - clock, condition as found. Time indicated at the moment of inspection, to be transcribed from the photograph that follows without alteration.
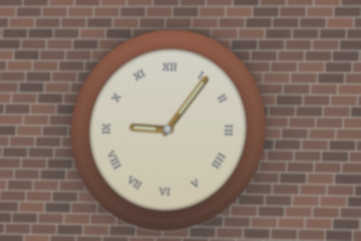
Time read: 9:06
